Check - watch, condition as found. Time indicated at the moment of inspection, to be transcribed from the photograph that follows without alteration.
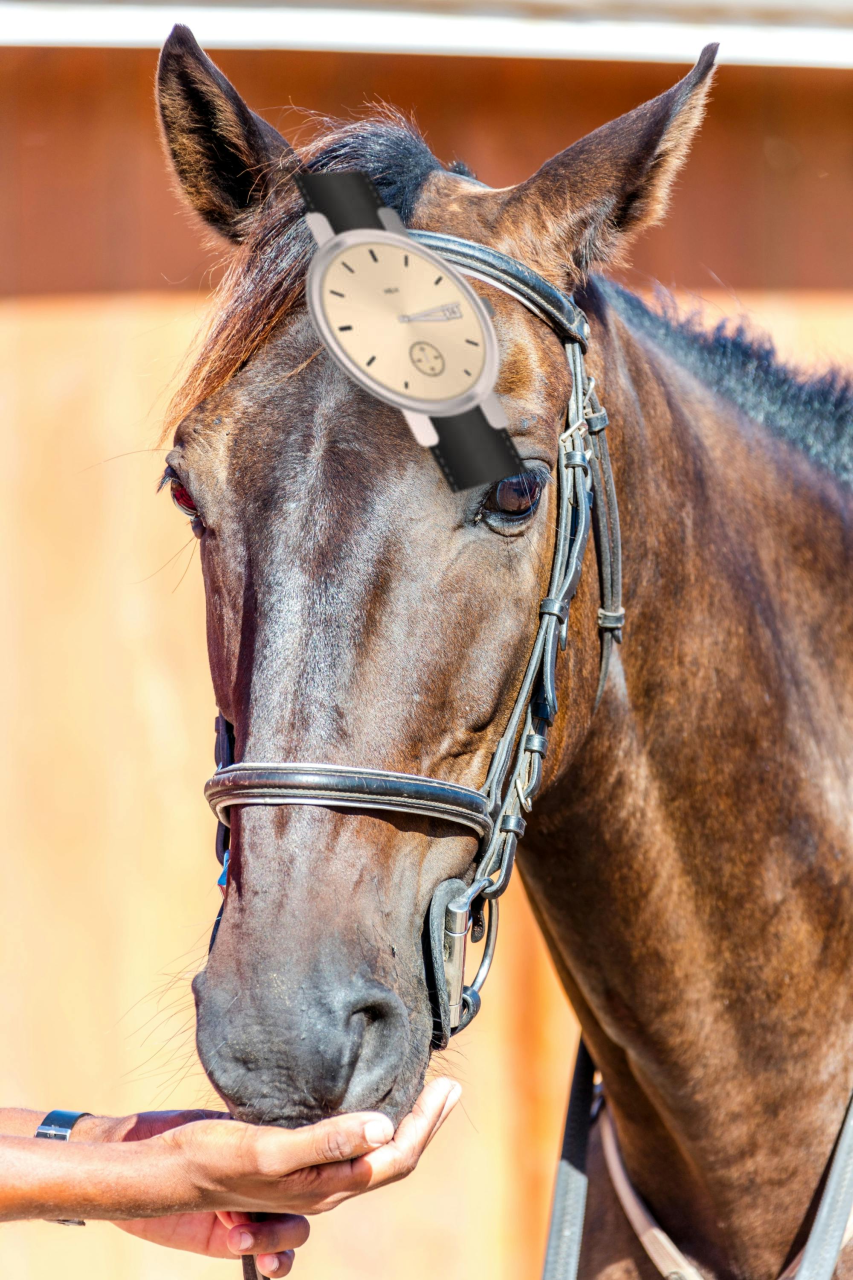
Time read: 3:14
